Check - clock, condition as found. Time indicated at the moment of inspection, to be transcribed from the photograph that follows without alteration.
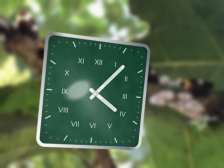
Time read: 4:07
